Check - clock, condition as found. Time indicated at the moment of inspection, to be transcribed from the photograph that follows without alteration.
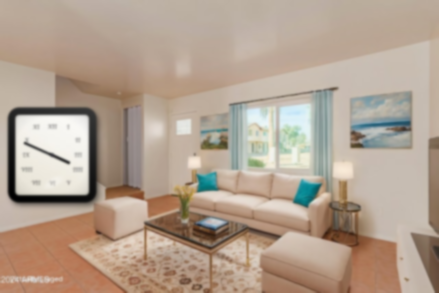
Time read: 3:49
